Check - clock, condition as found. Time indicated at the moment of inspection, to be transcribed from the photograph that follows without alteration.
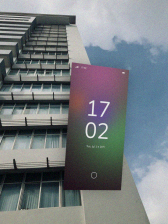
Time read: 17:02
